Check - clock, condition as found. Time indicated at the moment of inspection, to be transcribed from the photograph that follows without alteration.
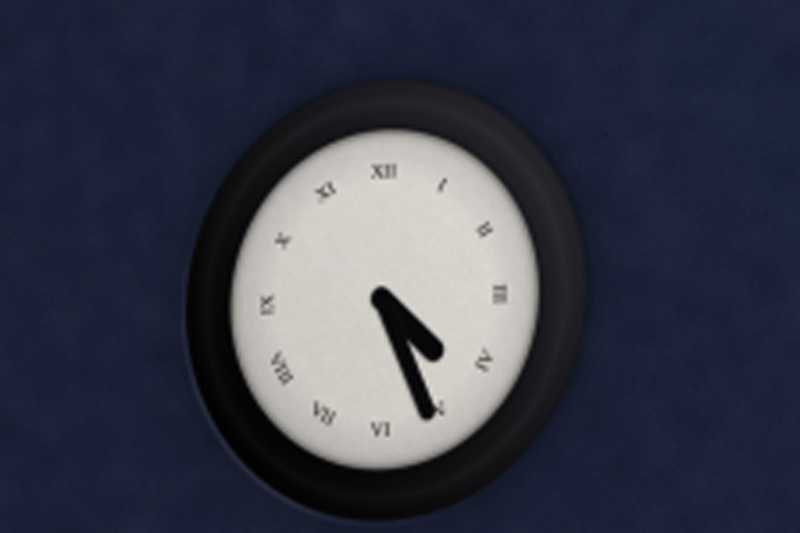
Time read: 4:26
